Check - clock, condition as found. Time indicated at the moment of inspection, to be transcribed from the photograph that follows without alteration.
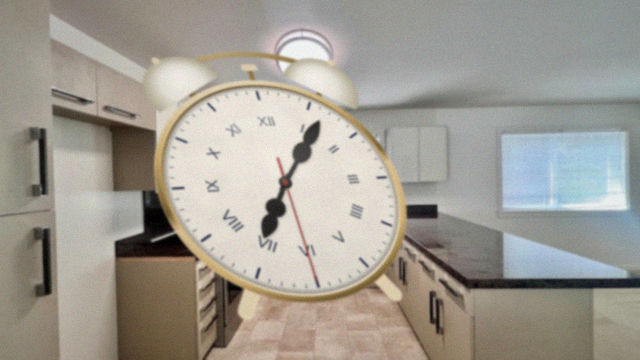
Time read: 7:06:30
